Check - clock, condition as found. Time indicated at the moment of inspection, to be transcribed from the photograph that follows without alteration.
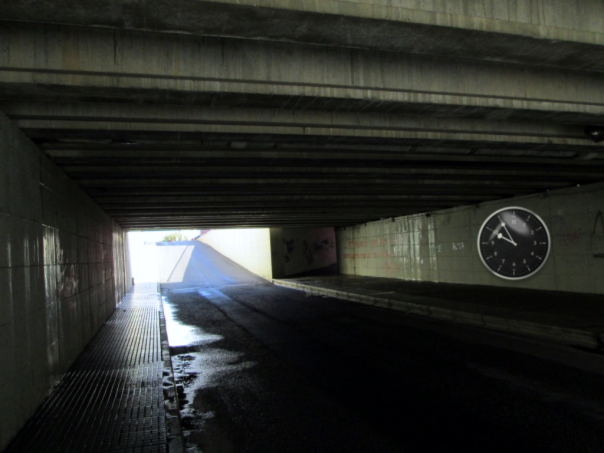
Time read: 9:55
